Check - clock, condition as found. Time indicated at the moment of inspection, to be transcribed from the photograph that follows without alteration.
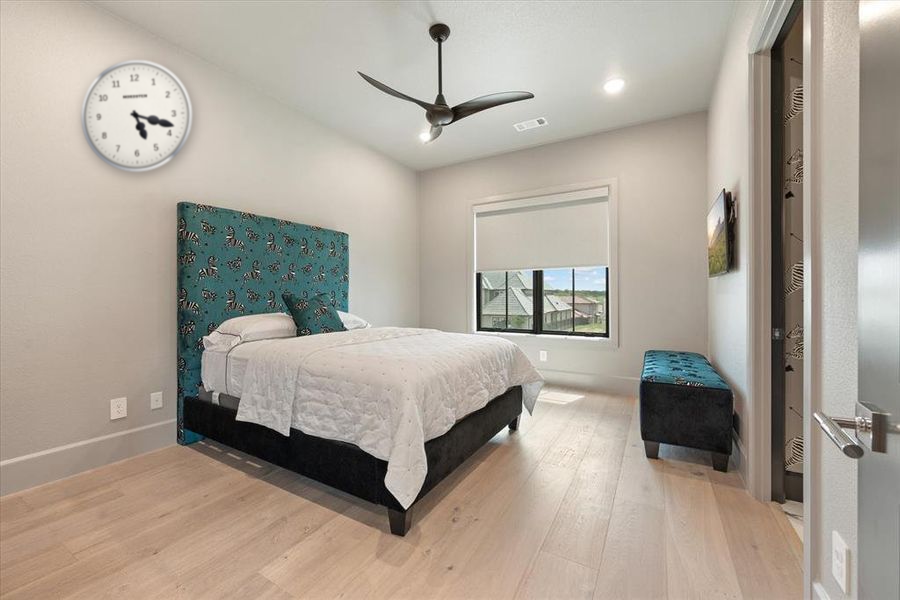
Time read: 5:18
